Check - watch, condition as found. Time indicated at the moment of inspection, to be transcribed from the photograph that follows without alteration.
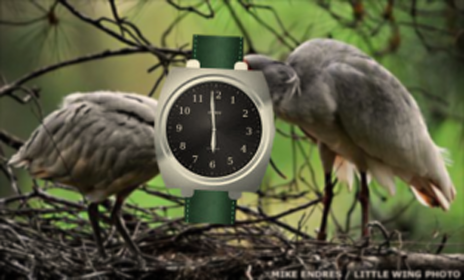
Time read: 5:59
